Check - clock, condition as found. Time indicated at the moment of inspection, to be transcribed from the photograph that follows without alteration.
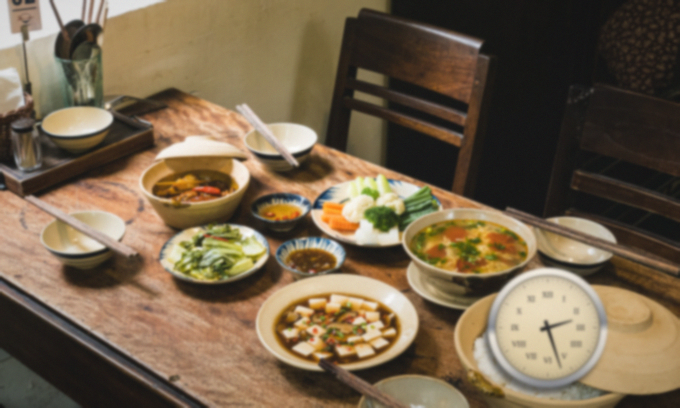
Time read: 2:27
